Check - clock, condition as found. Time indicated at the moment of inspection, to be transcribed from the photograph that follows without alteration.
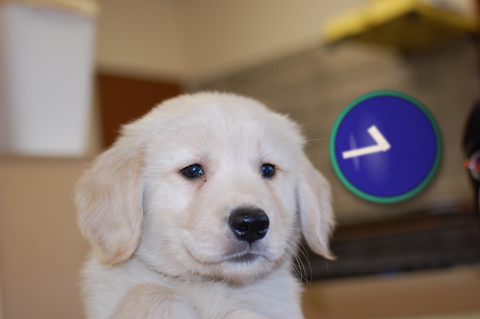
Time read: 10:43
